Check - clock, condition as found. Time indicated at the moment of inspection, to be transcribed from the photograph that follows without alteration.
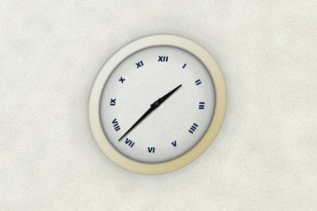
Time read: 1:37
